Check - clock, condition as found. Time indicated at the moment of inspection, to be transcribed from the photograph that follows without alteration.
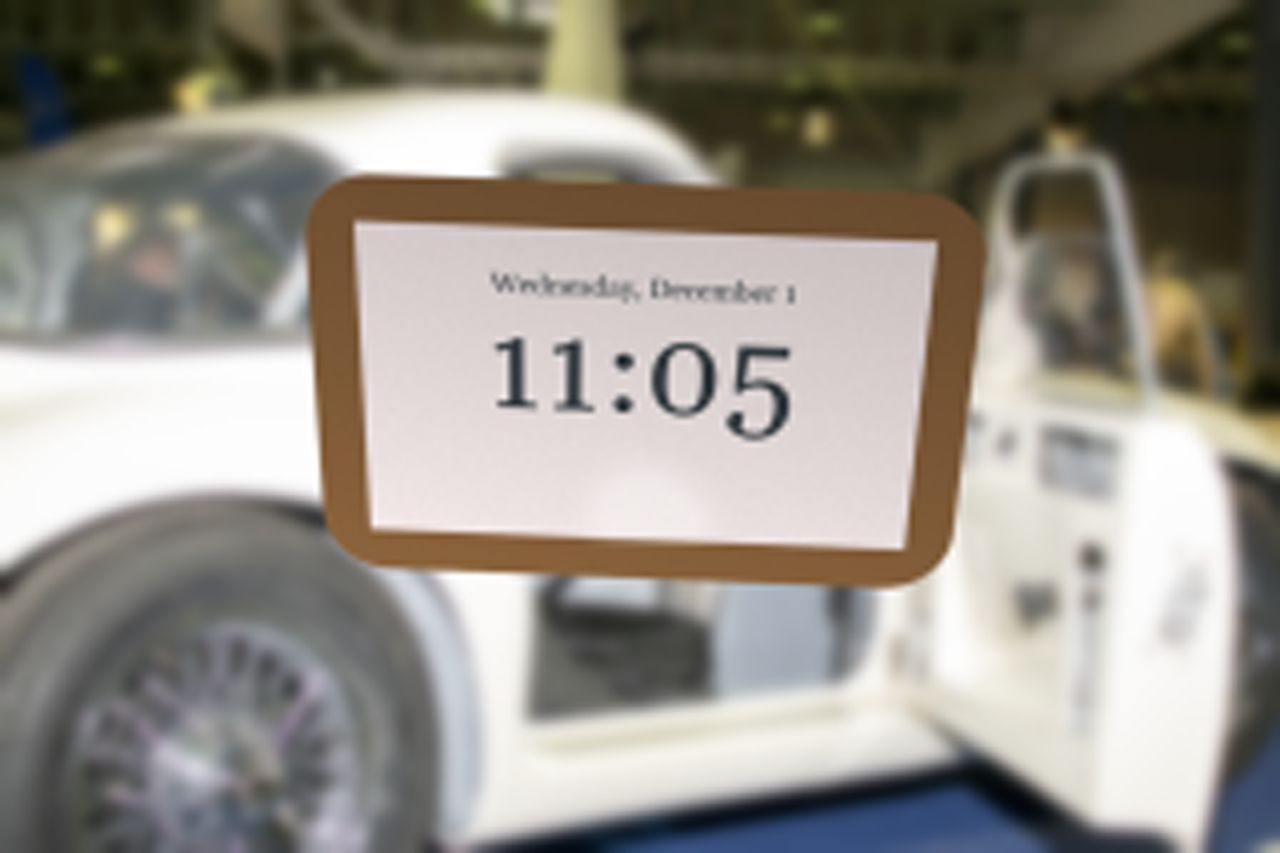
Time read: 11:05
